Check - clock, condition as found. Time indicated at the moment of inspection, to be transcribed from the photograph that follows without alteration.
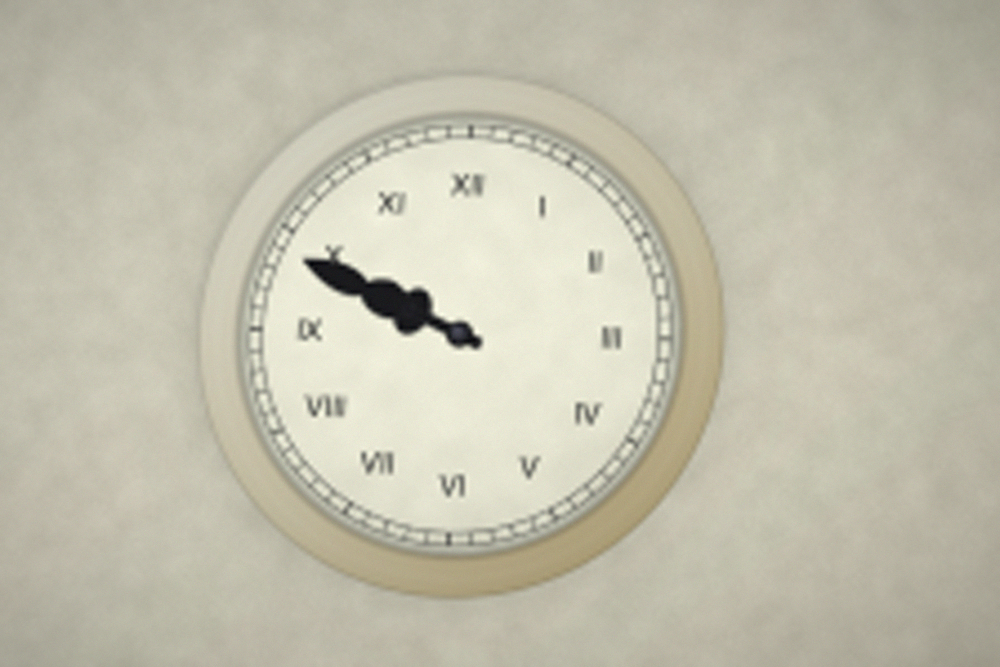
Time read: 9:49
